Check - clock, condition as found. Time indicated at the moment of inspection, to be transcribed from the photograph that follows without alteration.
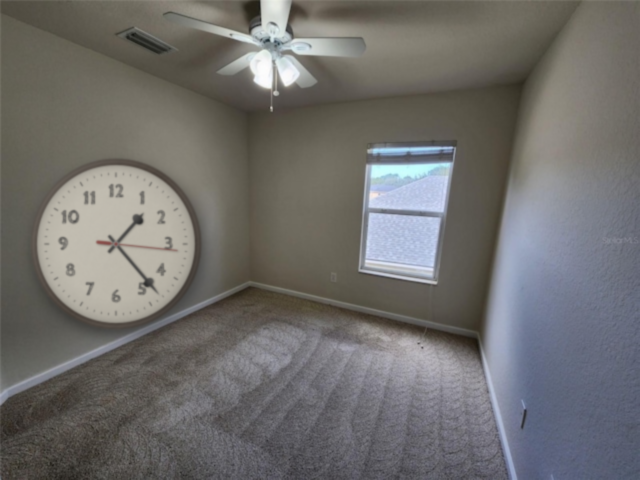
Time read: 1:23:16
